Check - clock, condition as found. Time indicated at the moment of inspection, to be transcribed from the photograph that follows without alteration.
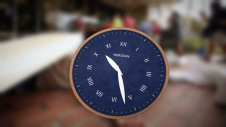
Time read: 10:27
